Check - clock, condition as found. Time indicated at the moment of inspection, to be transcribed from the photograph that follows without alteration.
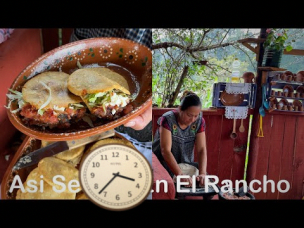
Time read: 3:37
